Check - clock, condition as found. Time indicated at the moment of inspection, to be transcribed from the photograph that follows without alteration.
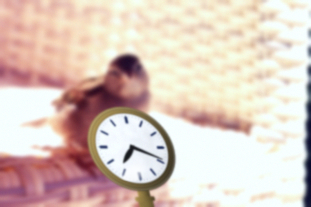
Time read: 7:19
